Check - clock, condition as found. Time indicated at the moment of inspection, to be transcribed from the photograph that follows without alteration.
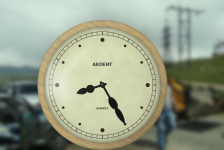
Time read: 8:25
